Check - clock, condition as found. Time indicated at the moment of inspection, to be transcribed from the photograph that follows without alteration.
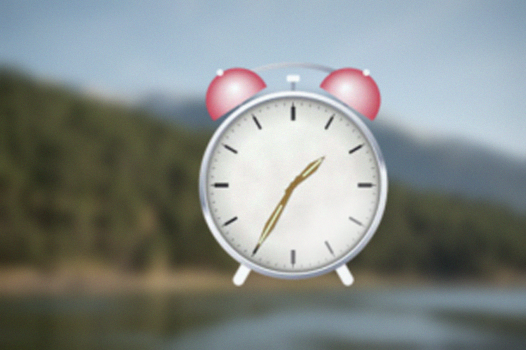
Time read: 1:35
